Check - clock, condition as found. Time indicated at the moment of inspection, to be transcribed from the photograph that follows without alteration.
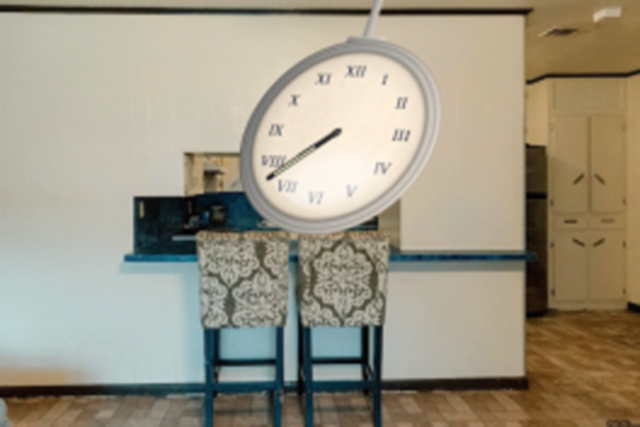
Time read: 7:38
